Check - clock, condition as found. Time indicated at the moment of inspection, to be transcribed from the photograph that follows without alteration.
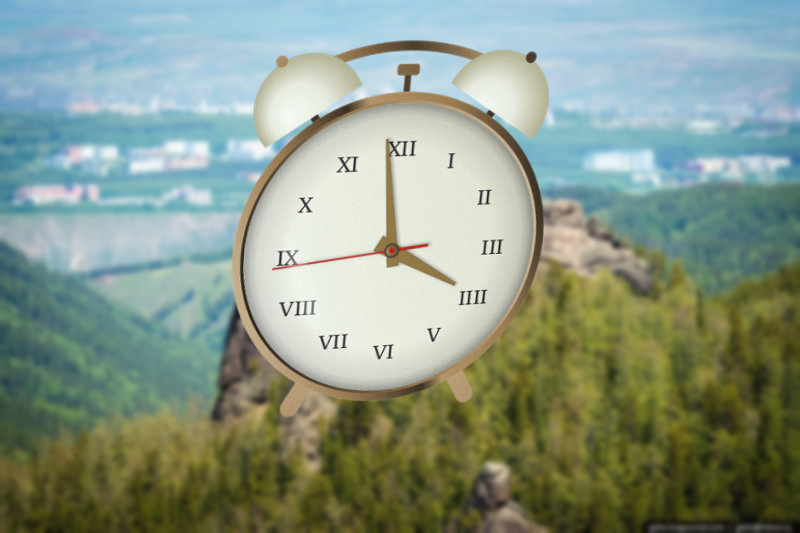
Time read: 3:58:44
